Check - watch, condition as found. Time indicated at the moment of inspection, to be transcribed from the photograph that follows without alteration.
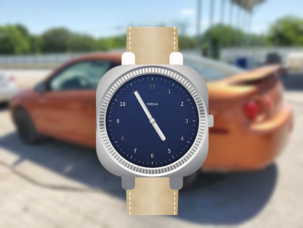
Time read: 4:55
